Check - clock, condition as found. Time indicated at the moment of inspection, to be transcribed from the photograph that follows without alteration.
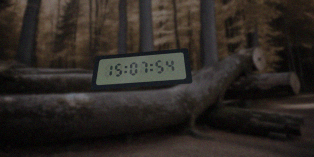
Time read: 15:07:54
